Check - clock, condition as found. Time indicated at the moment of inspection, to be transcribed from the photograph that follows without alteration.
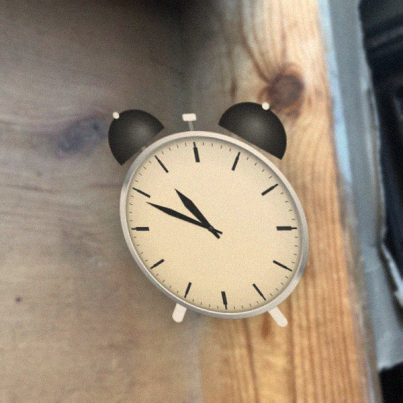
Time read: 10:49
